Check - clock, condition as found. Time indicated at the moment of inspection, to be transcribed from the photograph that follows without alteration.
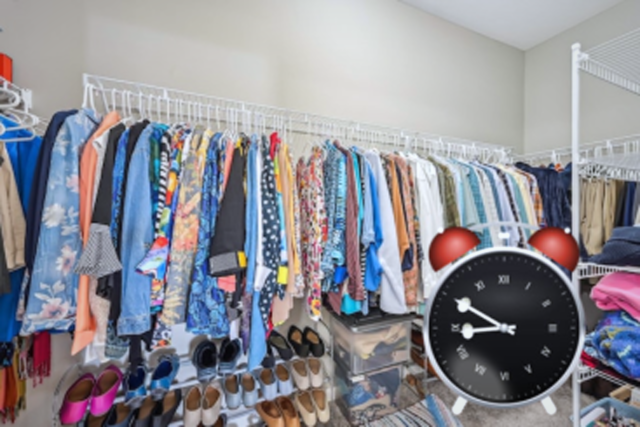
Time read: 8:50
